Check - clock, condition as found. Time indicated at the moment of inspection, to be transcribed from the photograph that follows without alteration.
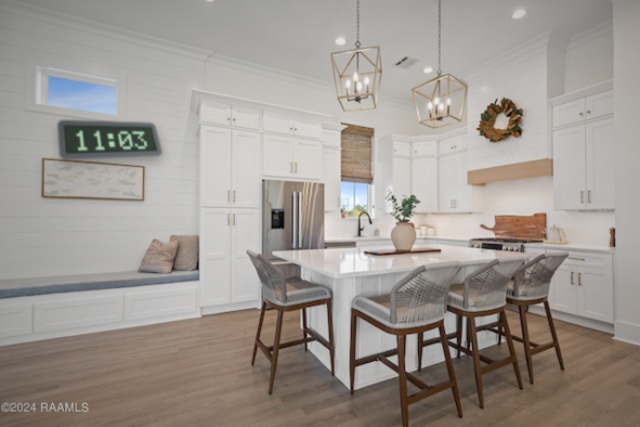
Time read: 11:03
